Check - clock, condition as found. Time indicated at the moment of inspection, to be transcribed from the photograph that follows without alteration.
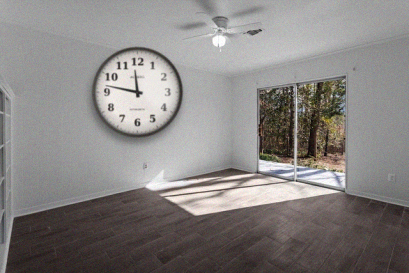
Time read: 11:47
